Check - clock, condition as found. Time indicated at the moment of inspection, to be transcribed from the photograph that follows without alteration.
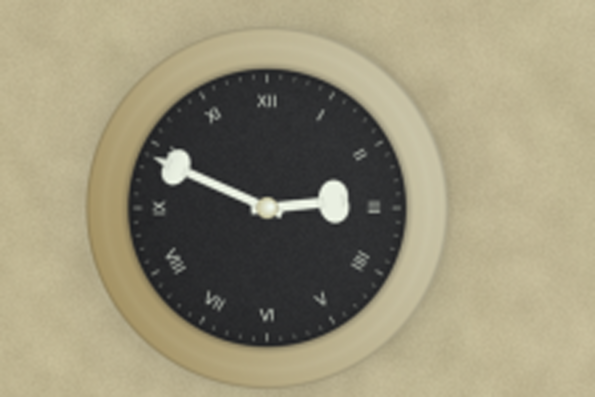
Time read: 2:49
